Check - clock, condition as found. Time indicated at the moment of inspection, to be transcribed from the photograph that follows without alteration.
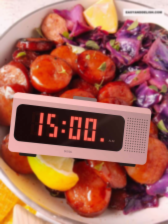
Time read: 15:00
